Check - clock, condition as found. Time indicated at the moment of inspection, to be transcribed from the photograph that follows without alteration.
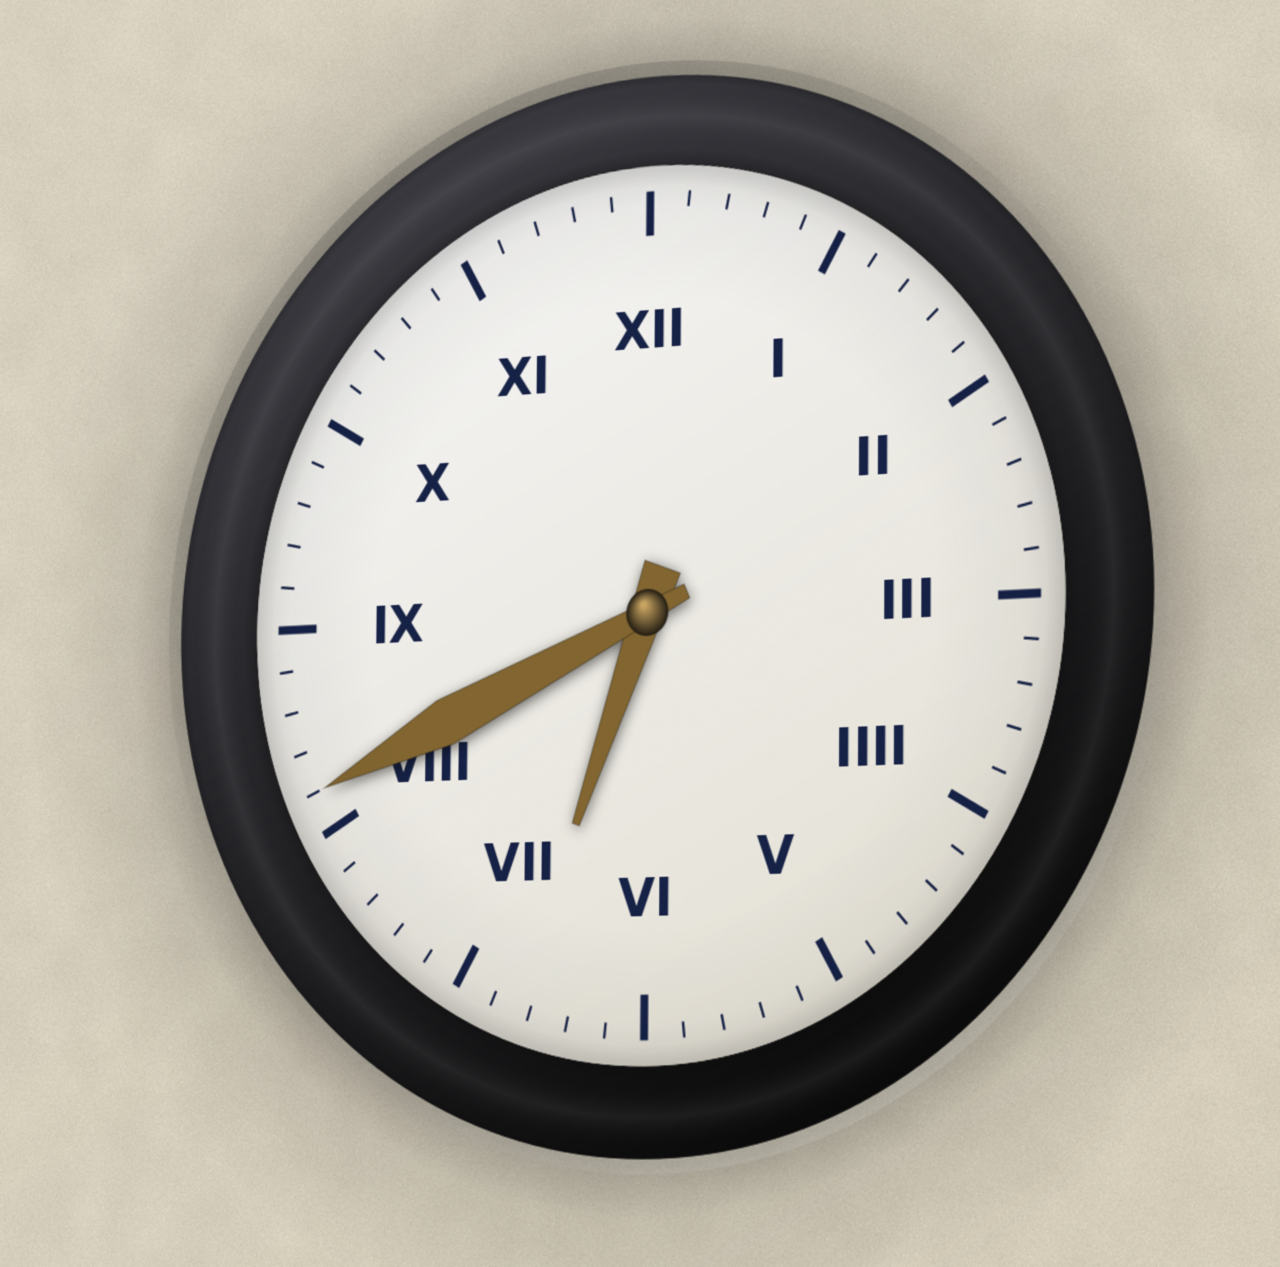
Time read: 6:41
